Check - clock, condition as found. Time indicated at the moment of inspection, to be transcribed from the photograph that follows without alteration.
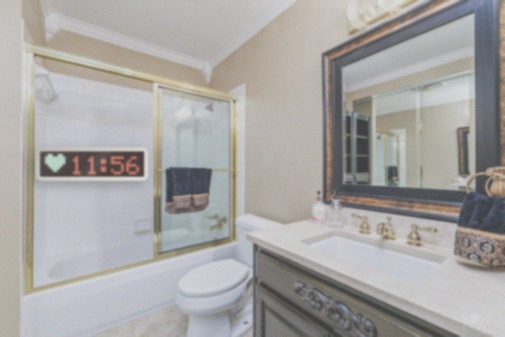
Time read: 11:56
